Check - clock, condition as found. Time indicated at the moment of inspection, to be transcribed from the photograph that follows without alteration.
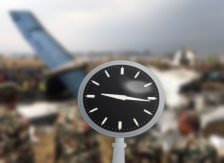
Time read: 9:16
